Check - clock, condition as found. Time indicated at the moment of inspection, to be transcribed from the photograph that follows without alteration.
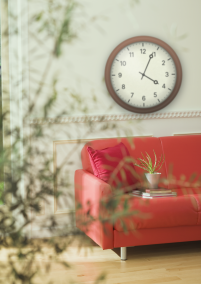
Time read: 4:04
